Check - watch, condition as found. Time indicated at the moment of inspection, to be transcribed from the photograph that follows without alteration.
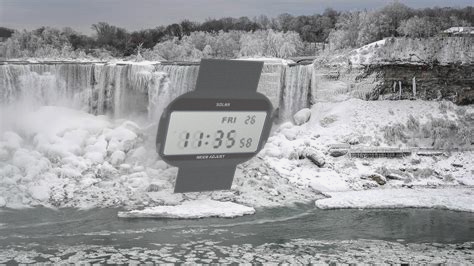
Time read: 11:35:58
